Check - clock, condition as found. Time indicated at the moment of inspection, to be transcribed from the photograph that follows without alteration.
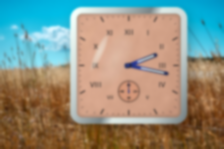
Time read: 2:17
